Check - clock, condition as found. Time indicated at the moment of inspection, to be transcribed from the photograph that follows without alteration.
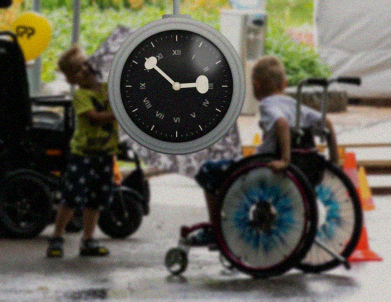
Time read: 2:52
